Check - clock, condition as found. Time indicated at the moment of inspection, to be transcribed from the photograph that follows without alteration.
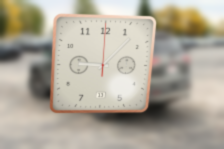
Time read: 9:07
